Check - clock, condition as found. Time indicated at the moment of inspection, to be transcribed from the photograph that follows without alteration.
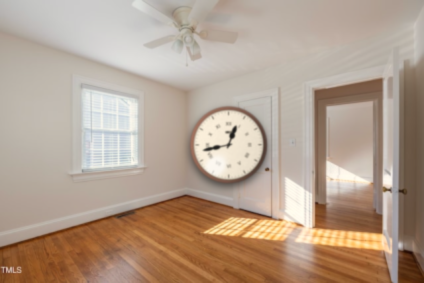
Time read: 12:43
